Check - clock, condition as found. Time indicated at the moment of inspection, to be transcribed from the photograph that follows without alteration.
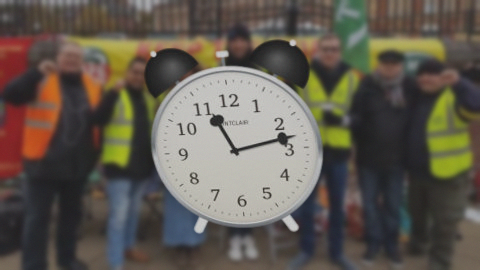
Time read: 11:13
